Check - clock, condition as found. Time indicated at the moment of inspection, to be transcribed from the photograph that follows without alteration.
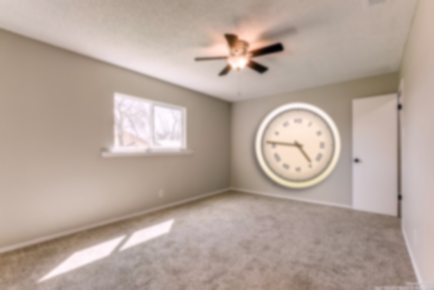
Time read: 4:46
